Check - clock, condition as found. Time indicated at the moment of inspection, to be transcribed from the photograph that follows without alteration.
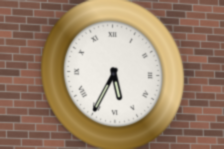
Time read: 5:35
